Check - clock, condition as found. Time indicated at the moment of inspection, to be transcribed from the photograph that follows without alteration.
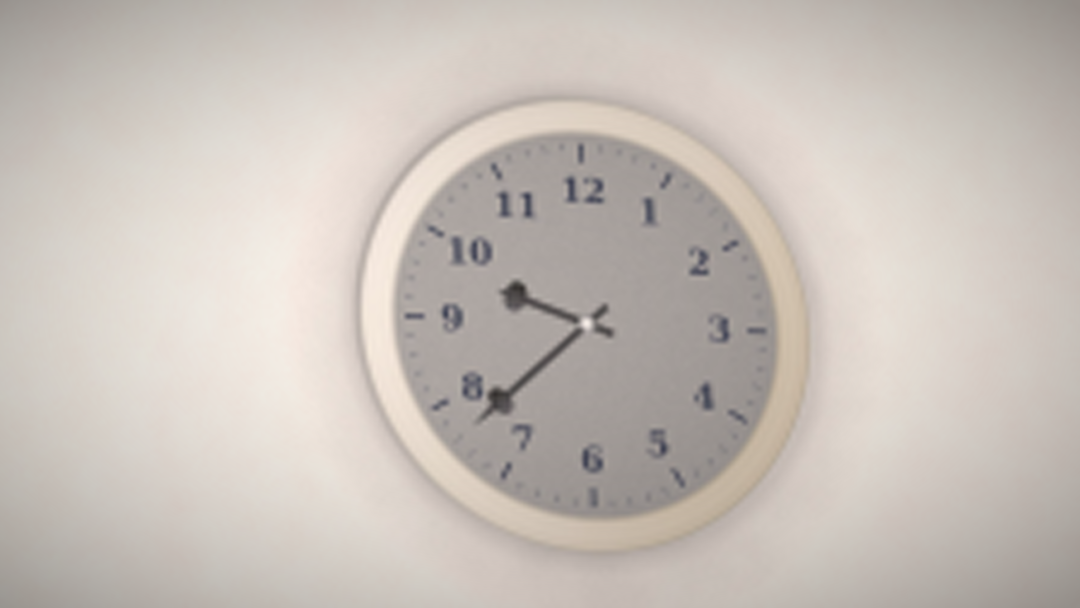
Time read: 9:38
